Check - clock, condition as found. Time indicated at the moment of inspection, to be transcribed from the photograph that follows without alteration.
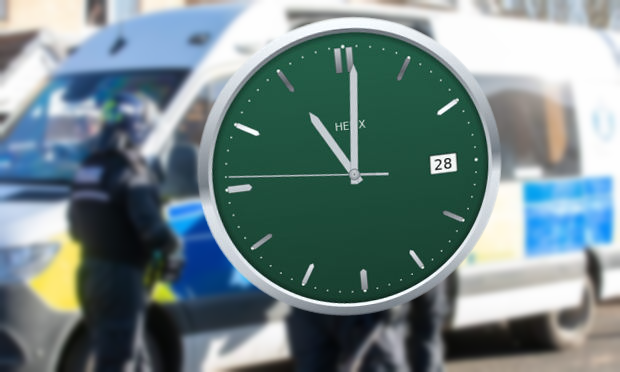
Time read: 11:00:46
